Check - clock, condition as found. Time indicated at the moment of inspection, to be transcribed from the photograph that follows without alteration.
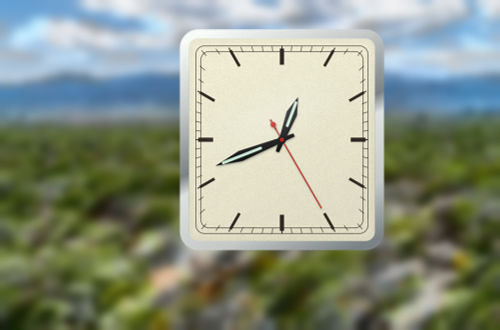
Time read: 12:41:25
